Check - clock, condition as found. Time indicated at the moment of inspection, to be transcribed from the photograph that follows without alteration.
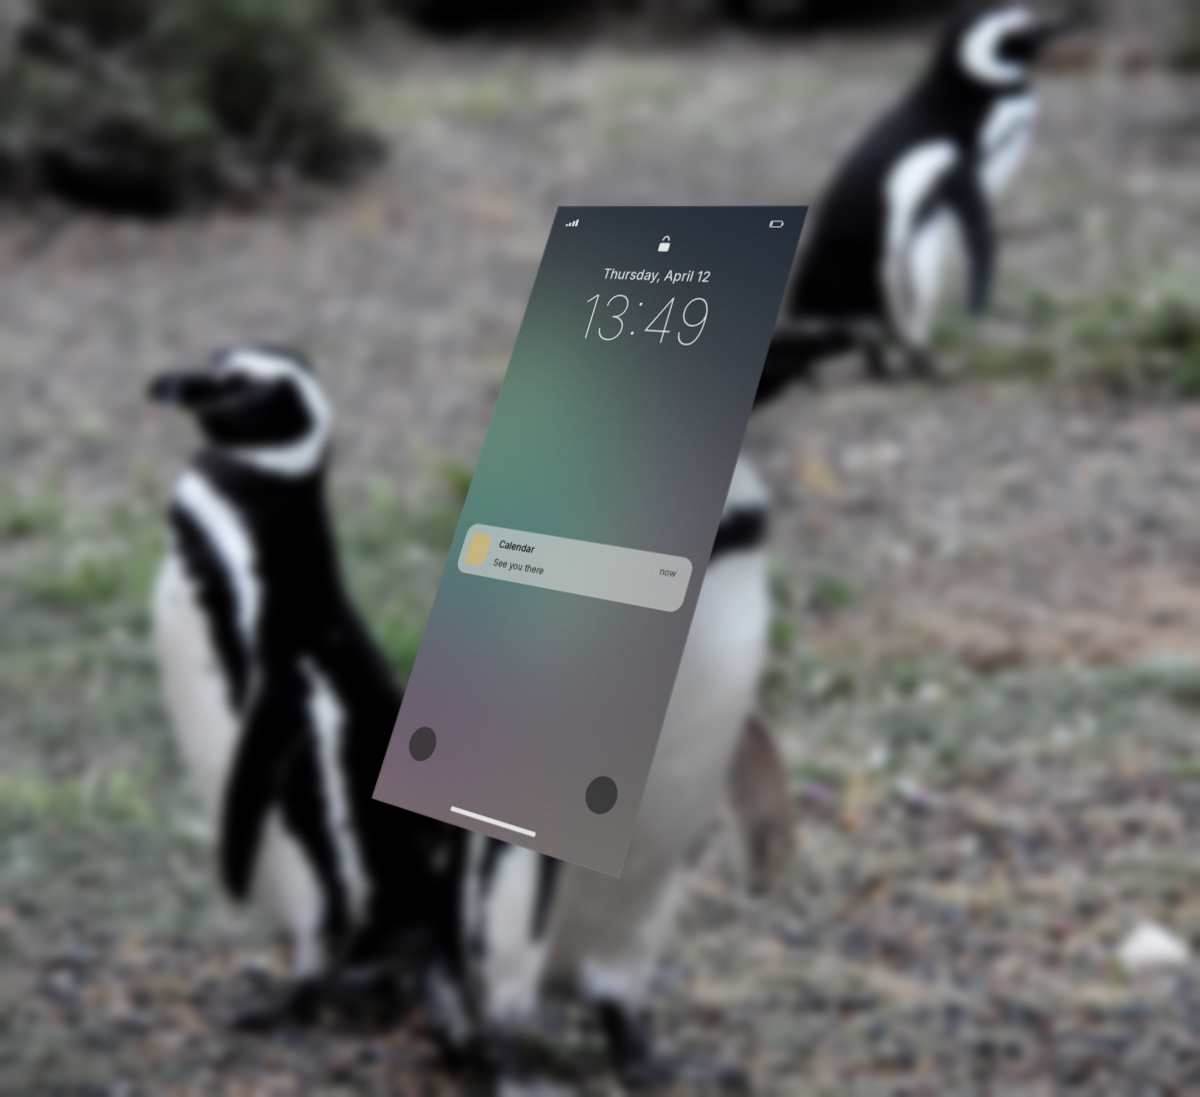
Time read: 13:49
